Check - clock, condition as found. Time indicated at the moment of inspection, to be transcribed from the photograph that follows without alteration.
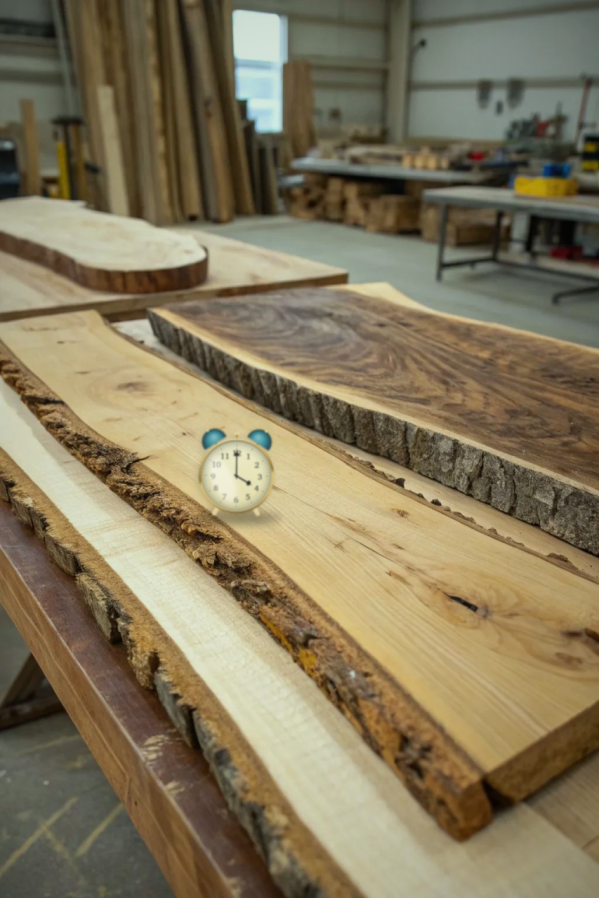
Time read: 4:00
